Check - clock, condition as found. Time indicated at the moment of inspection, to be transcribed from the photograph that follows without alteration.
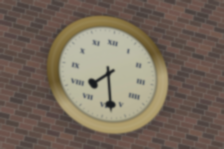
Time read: 7:28
